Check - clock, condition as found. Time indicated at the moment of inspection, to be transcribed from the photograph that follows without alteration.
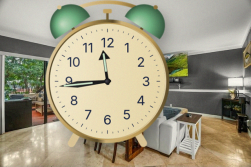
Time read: 11:44
